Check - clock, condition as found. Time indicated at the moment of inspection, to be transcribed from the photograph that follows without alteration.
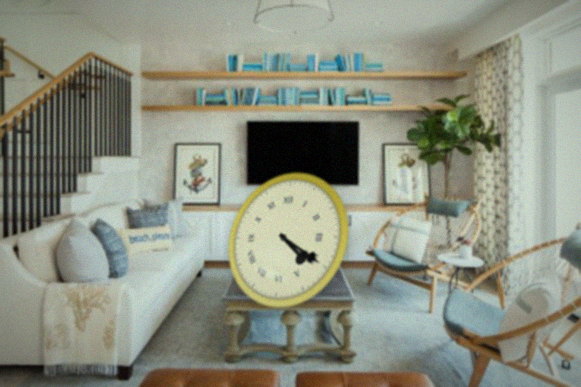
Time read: 4:20
